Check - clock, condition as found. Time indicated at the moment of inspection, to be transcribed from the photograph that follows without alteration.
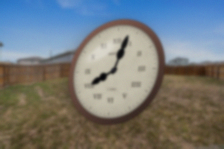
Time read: 8:03
